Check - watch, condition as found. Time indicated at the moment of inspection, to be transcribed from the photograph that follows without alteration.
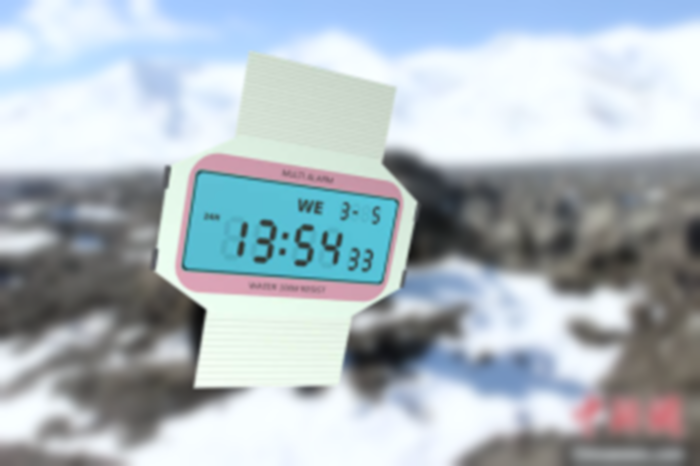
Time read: 13:54:33
